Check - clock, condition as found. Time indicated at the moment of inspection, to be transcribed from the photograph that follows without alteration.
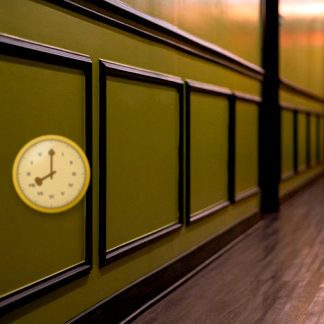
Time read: 8:00
